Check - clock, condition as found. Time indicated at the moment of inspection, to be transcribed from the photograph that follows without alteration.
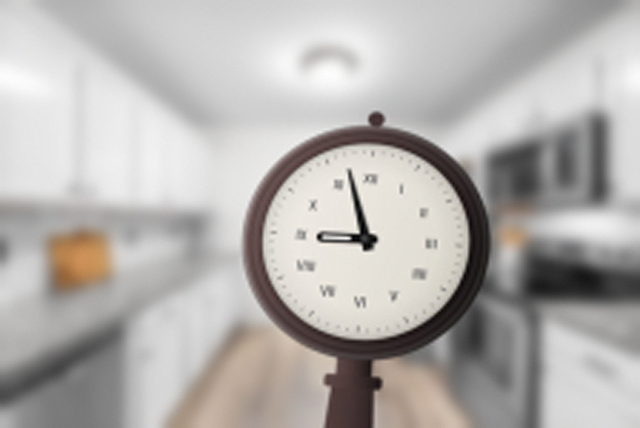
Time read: 8:57
